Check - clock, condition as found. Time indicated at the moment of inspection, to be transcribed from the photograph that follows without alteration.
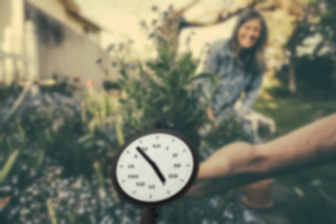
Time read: 4:53
